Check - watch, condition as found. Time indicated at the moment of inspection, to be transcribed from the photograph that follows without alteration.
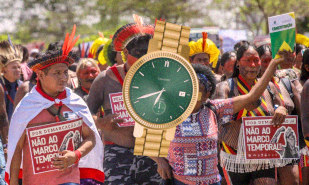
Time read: 6:41
